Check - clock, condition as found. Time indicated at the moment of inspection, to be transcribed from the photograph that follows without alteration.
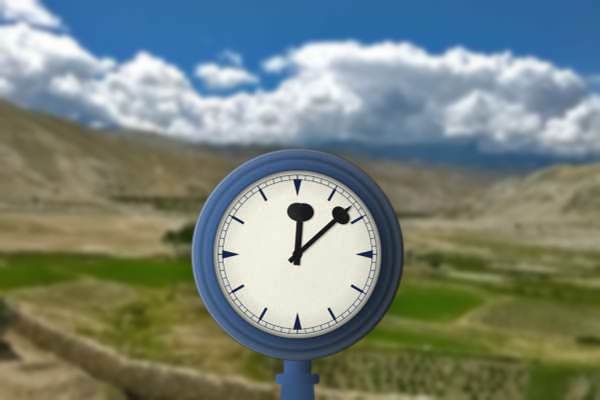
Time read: 12:08
